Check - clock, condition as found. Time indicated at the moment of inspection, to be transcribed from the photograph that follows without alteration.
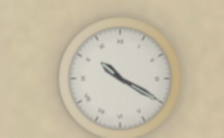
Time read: 10:20
